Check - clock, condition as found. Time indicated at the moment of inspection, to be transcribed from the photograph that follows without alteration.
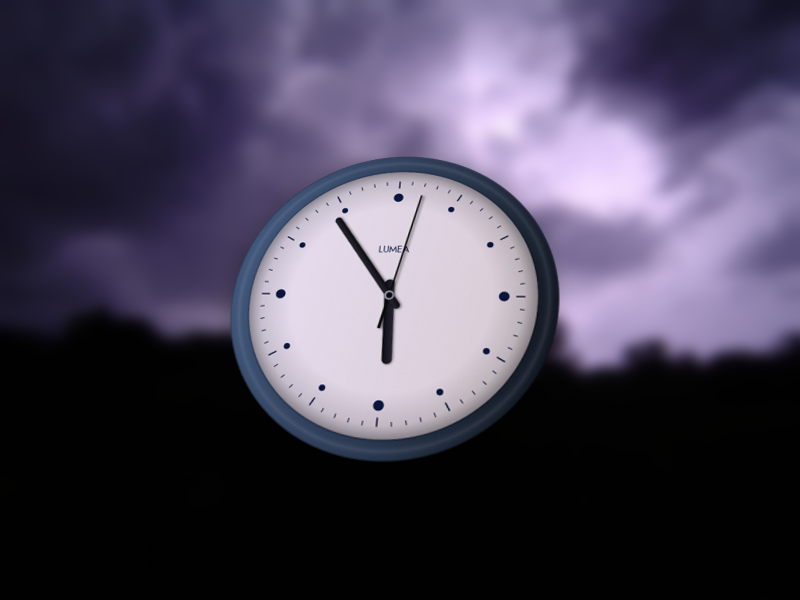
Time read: 5:54:02
